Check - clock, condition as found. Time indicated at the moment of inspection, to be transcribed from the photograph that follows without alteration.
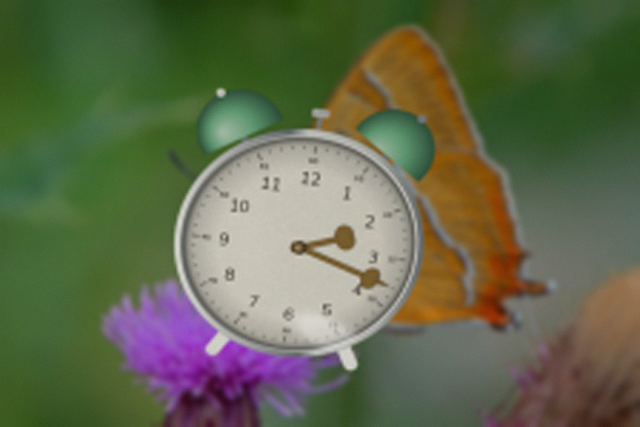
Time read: 2:18
